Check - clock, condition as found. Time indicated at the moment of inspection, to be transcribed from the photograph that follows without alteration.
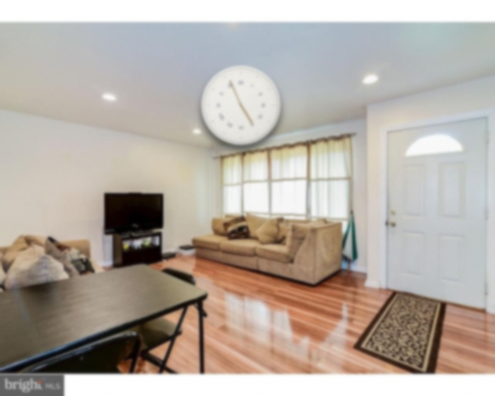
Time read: 4:56
